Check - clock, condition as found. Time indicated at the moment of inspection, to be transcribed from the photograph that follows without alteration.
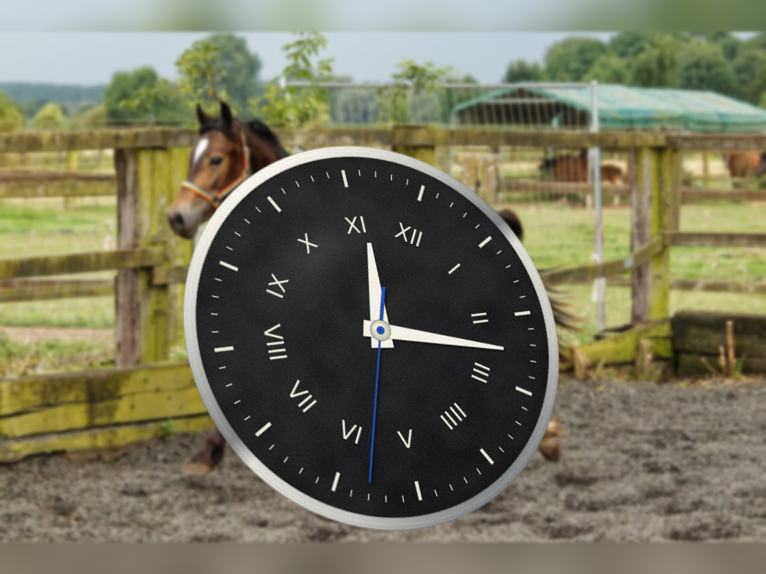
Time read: 11:12:28
